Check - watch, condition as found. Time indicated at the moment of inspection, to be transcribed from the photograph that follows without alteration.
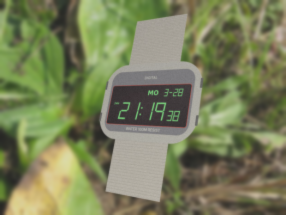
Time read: 21:19:38
